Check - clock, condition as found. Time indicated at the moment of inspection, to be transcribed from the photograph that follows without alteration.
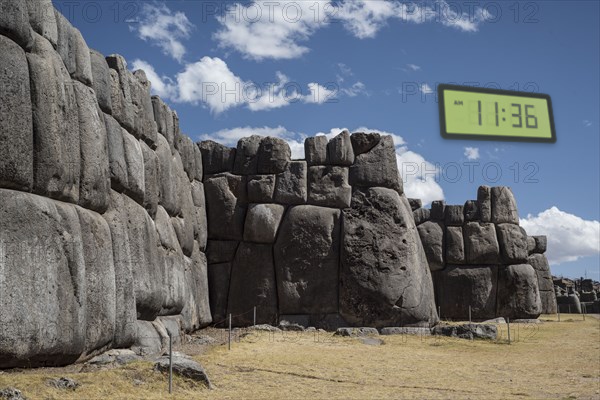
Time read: 11:36
